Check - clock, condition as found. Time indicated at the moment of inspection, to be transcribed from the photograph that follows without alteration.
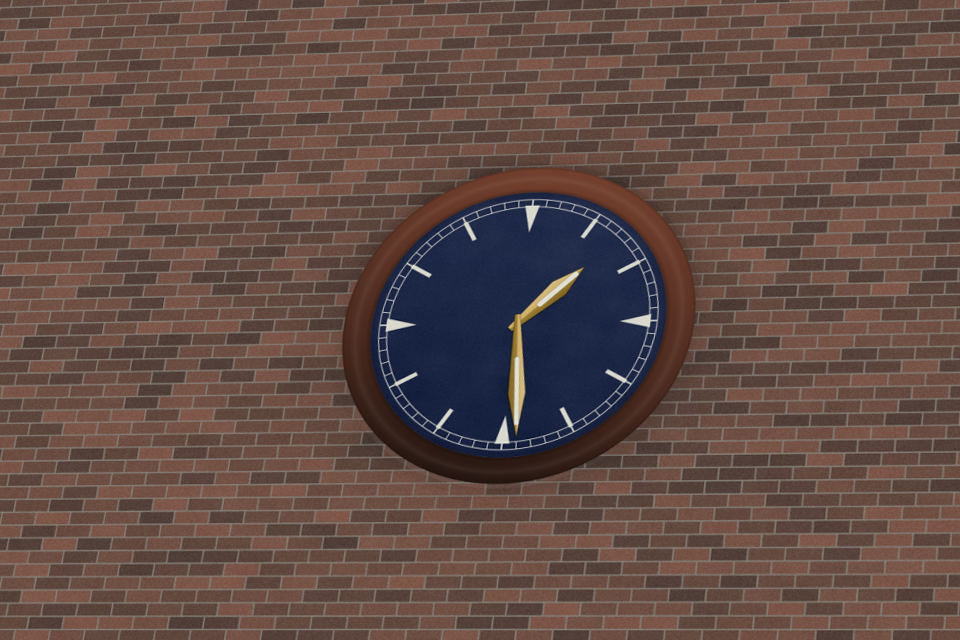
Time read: 1:29
